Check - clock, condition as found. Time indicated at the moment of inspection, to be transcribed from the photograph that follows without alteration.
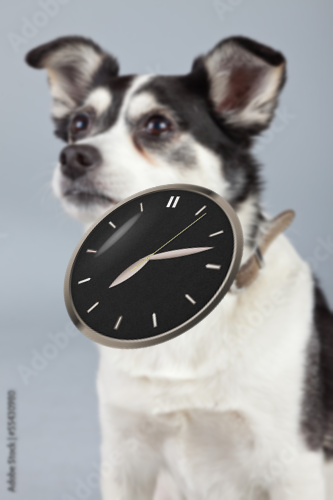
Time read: 7:12:06
